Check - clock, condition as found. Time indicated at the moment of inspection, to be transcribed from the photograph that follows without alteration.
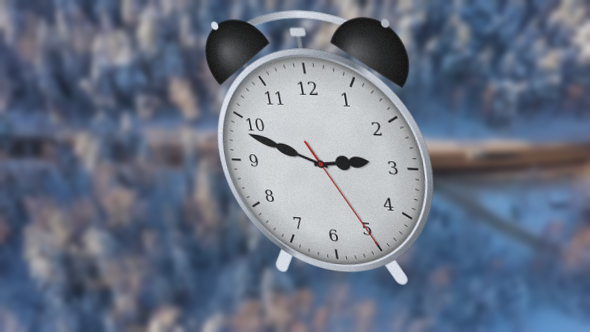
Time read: 2:48:25
